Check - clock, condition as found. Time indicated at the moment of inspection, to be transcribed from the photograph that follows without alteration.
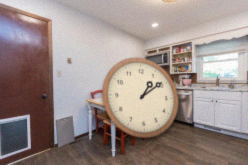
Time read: 1:09
